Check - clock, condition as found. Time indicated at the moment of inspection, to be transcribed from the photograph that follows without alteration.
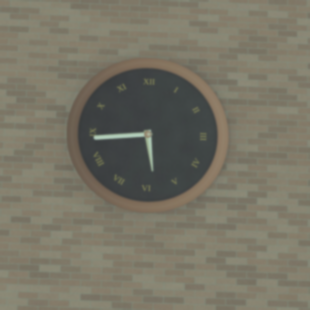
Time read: 5:44
